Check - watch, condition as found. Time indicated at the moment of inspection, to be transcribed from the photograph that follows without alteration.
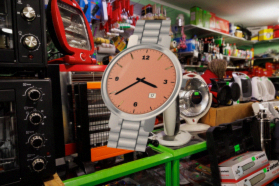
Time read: 3:39
